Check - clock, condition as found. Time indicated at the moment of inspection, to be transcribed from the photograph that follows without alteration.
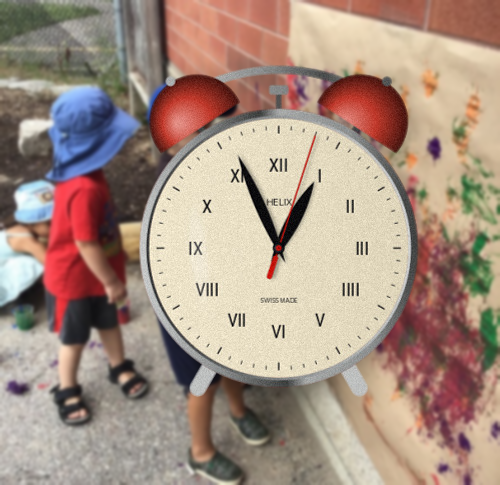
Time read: 12:56:03
